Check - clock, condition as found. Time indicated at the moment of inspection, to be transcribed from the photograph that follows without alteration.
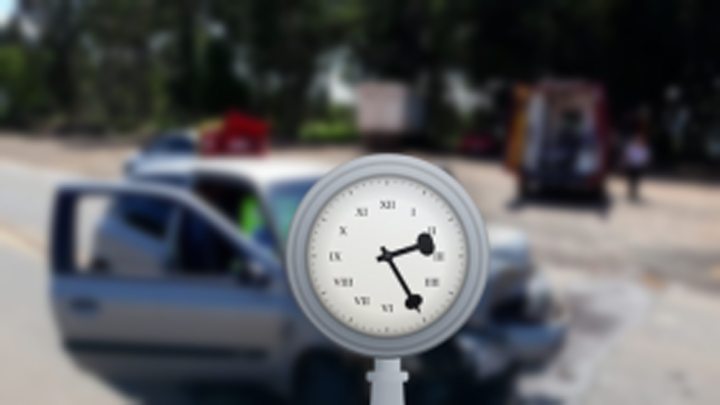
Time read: 2:25
